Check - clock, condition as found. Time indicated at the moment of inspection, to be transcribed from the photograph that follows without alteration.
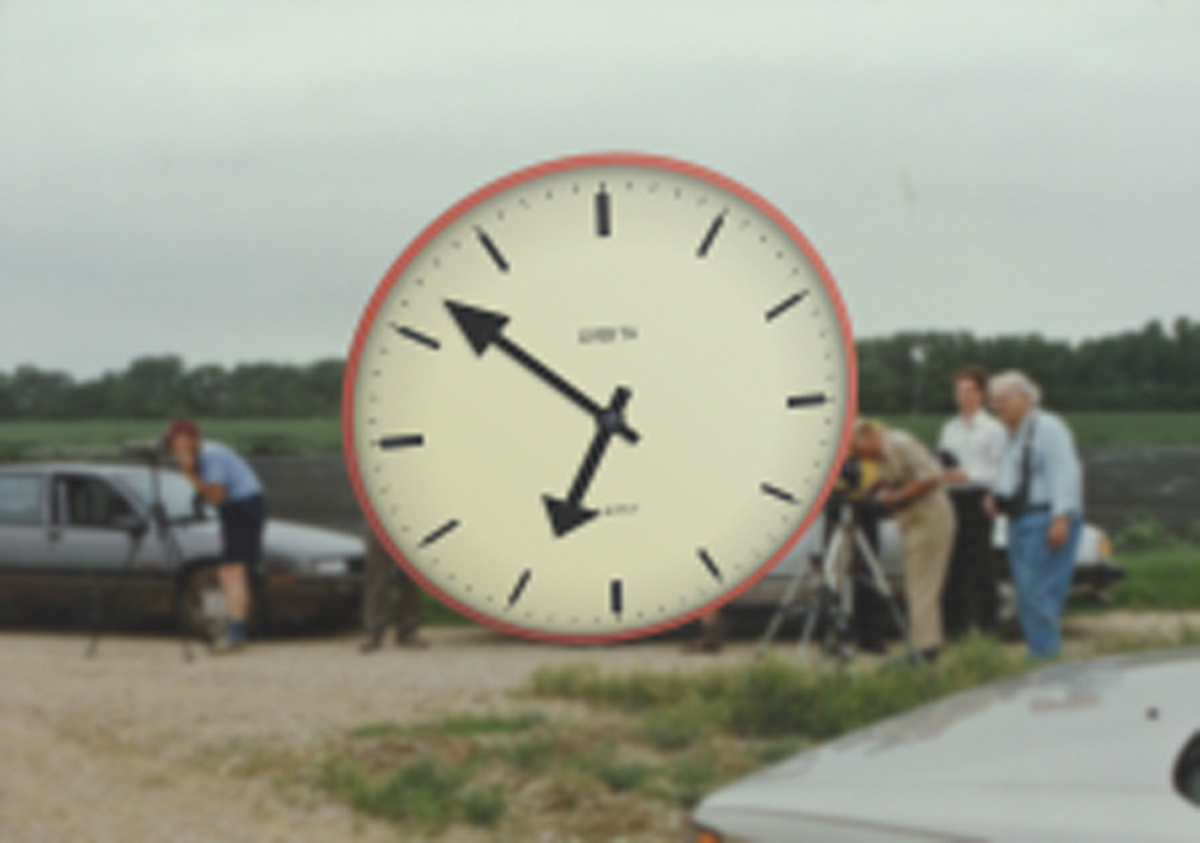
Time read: 6:52
